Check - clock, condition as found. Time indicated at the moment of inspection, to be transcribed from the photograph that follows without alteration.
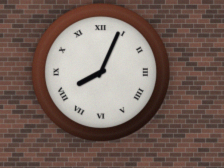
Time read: 8:04
